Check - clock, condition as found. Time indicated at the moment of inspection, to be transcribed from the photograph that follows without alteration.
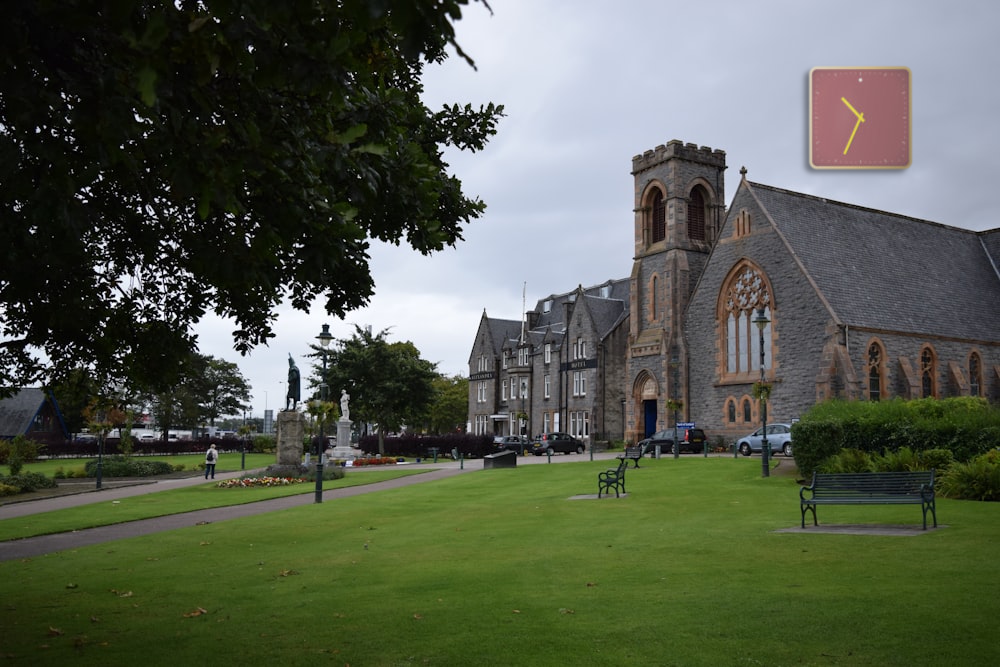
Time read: 10:34
